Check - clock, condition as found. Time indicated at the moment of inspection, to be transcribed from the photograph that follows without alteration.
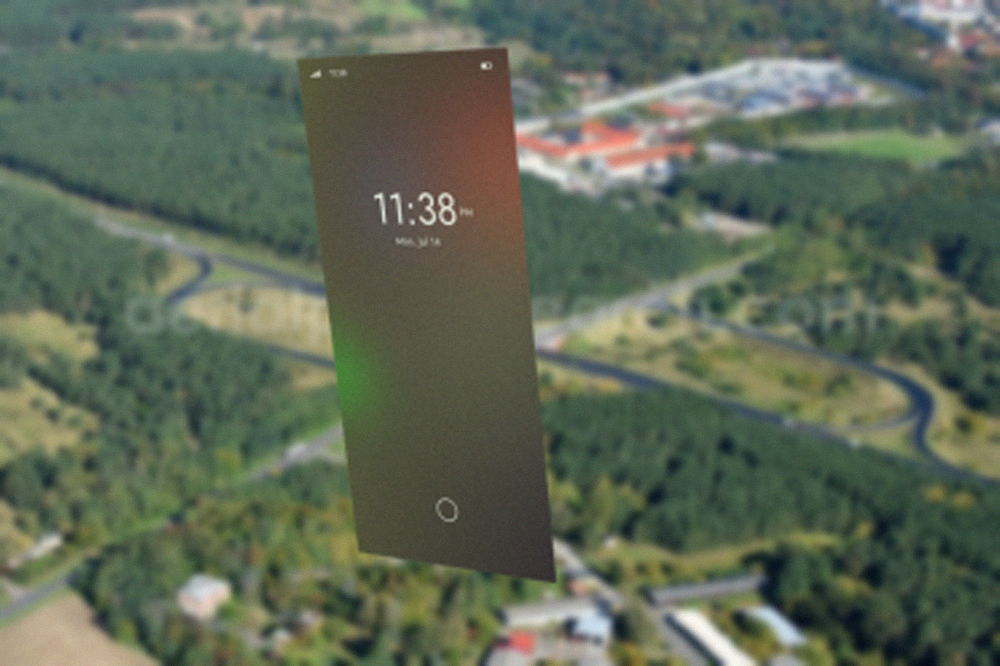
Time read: 11:38
